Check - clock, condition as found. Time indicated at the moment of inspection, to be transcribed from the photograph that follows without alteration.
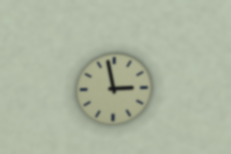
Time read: 2:58
